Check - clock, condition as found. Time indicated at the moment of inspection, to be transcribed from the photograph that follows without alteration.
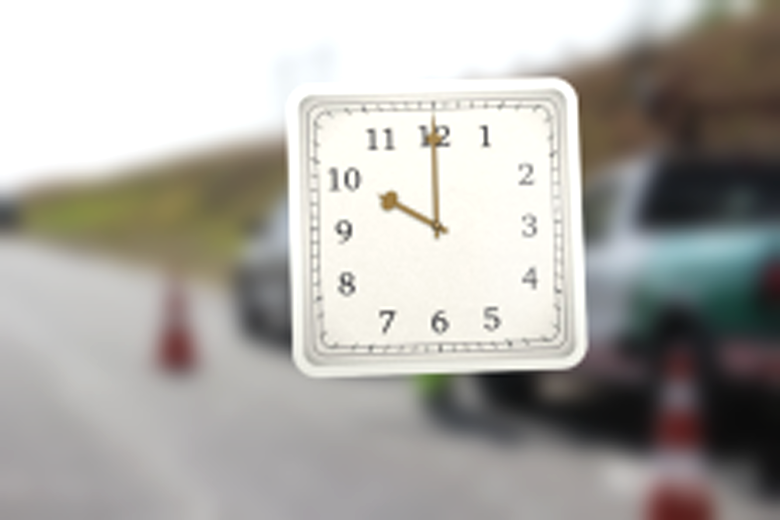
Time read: 10:00
